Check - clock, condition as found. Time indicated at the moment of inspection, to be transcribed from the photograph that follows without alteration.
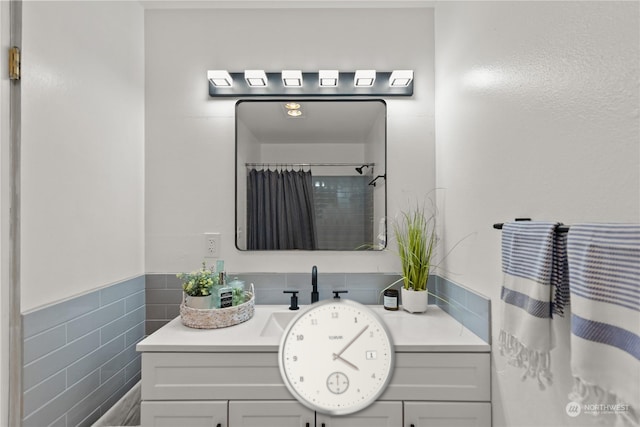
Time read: 4:08
